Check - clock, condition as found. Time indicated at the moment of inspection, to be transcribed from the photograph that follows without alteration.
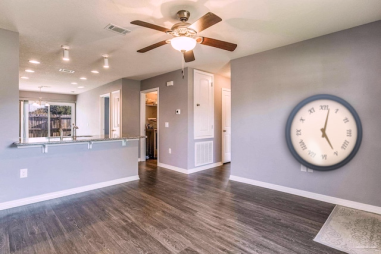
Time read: 5:02
